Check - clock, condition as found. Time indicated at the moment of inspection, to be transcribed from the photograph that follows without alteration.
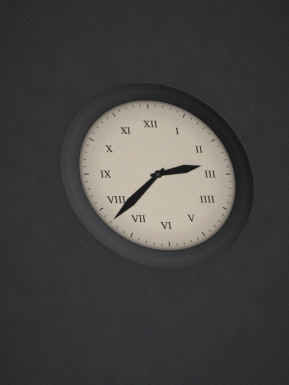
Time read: 2:38
